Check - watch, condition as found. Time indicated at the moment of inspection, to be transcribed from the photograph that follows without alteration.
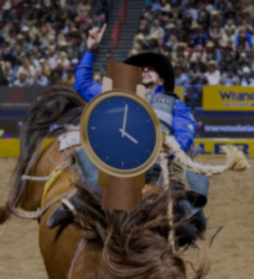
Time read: 4:01
